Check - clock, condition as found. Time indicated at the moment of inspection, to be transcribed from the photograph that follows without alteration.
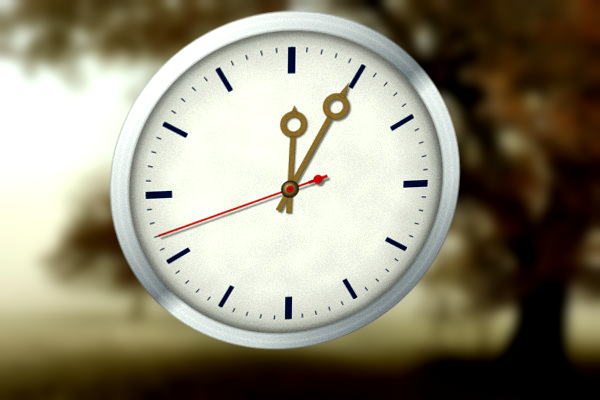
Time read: 12:04:42
